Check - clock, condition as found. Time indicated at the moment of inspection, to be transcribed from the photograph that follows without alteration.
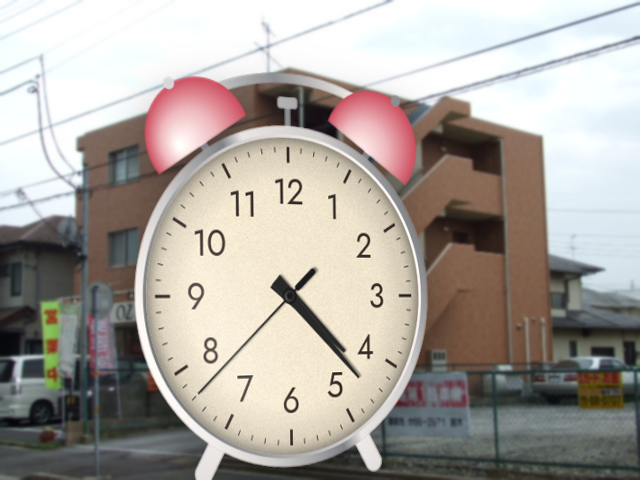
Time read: 4:22:38
